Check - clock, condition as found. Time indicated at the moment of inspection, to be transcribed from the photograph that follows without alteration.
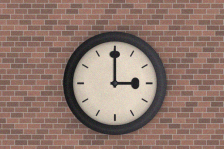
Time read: 3:00
